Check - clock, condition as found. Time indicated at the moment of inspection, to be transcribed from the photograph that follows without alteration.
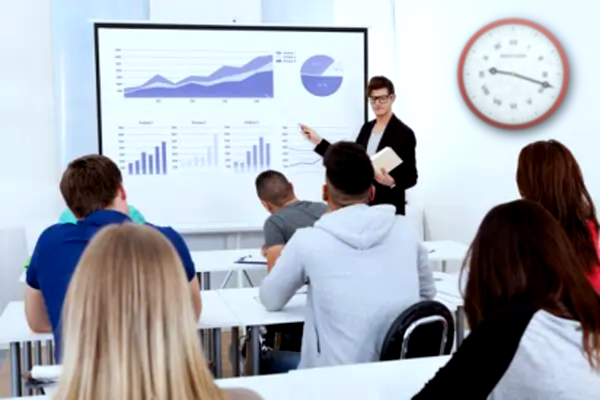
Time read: 9:18
